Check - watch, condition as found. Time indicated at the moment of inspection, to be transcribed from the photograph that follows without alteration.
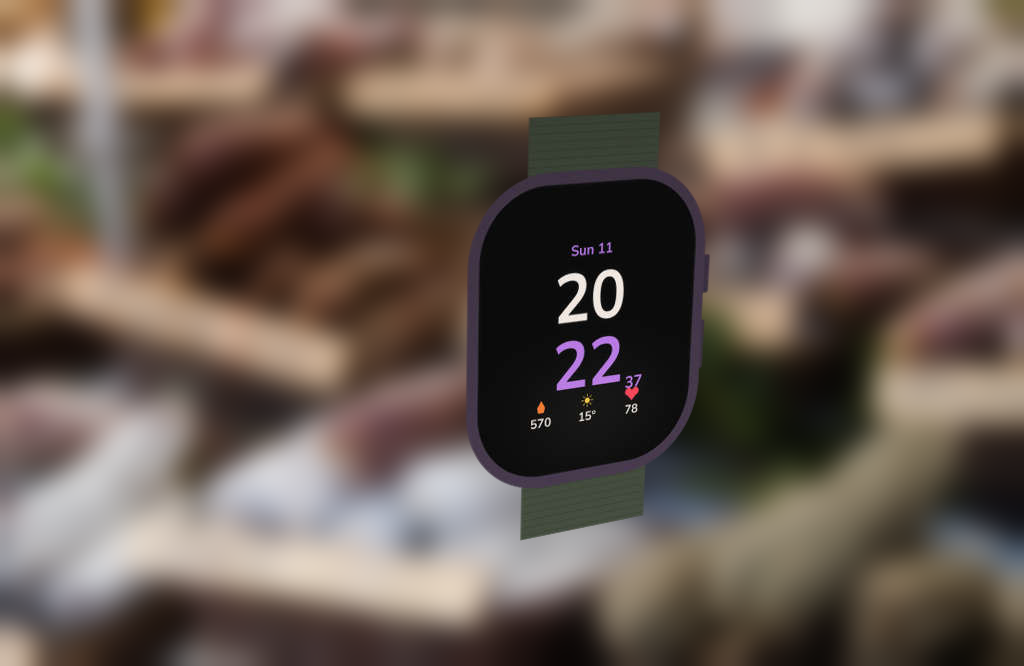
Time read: 20:22:37
